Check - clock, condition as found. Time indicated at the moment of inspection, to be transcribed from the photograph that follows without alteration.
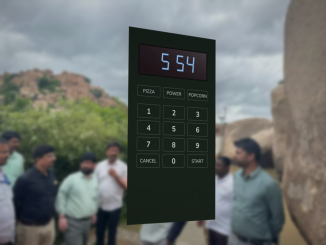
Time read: 5:54
